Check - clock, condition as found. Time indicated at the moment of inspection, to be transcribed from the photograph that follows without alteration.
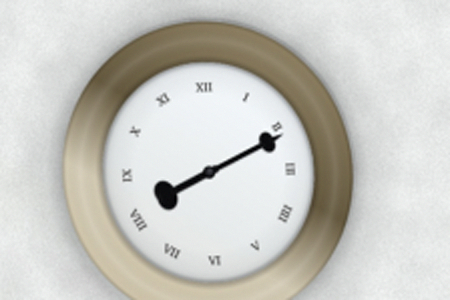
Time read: 8:11
